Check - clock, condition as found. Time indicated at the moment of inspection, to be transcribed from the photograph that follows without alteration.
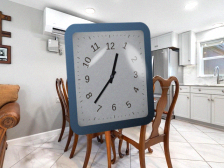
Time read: 12:37
